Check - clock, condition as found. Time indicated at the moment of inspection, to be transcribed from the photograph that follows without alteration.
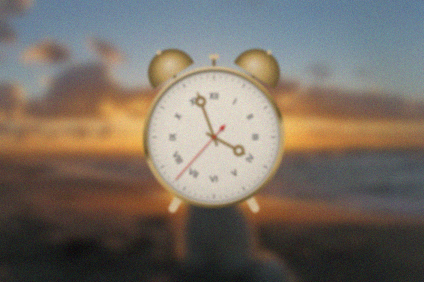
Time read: 3:56:37
